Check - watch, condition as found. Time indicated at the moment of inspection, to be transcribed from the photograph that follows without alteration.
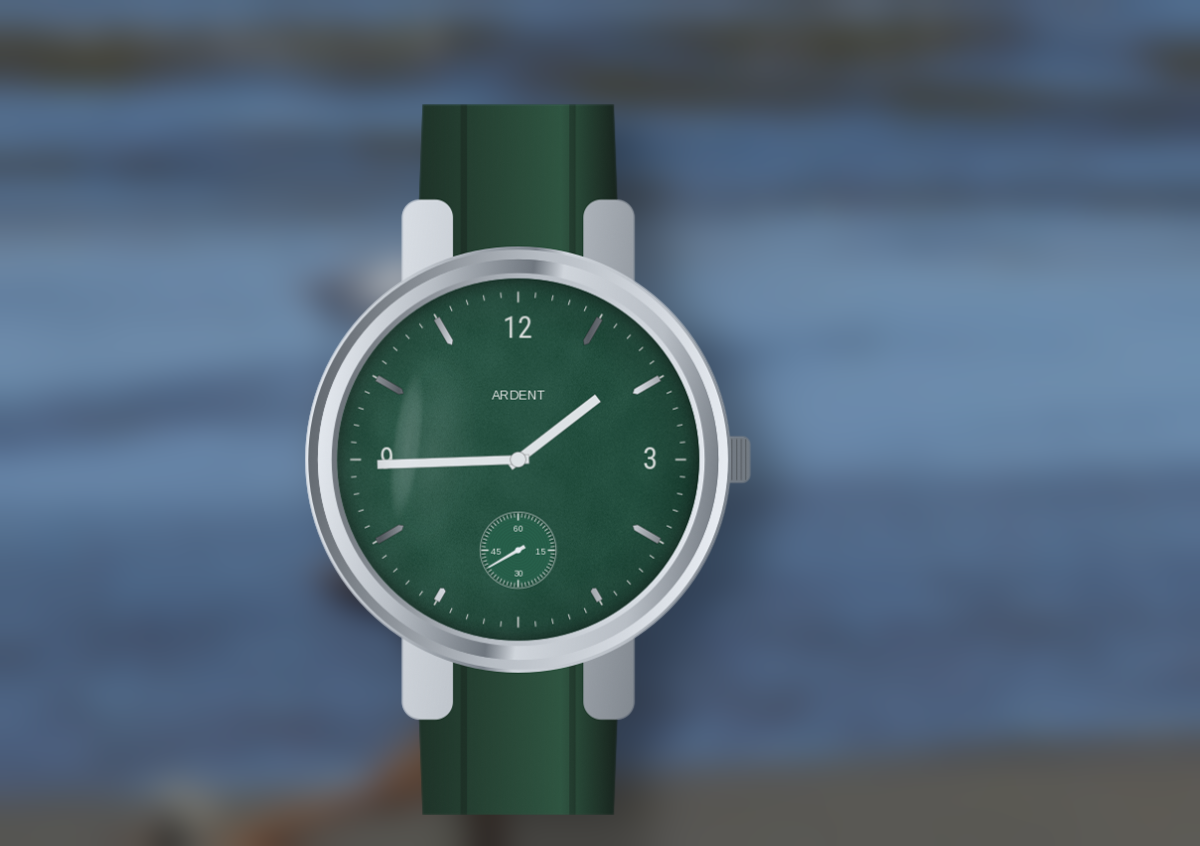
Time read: 1:44:40
